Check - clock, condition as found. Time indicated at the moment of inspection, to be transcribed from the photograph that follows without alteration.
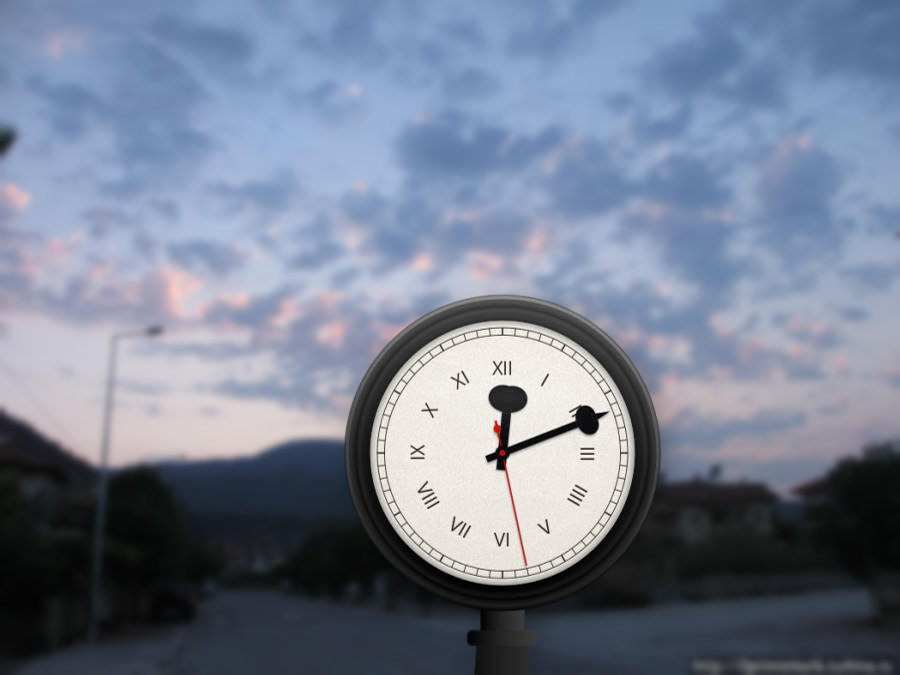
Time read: 12:11:28
